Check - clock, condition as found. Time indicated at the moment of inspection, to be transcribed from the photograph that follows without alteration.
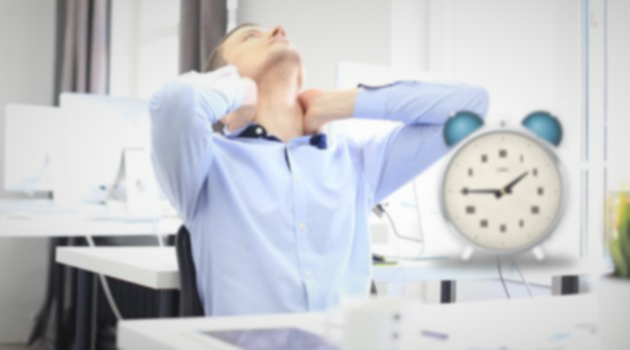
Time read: 1:45
